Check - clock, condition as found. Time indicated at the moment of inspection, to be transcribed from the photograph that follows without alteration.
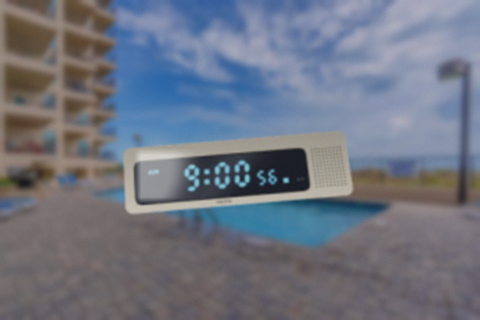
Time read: 9:00:56
